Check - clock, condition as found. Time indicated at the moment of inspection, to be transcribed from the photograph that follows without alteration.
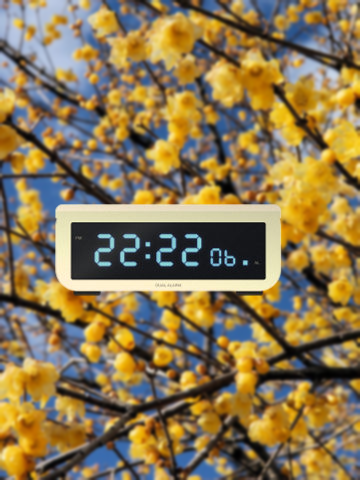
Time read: 22:22:06
